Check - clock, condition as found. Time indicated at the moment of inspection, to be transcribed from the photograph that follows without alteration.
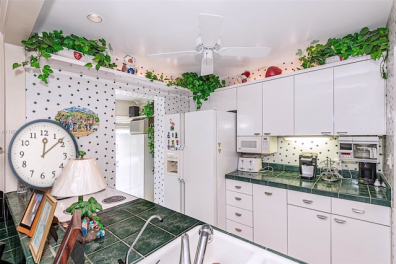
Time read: 12:08
